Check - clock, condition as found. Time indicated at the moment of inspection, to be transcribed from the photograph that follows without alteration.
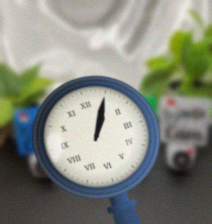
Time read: 1:05
